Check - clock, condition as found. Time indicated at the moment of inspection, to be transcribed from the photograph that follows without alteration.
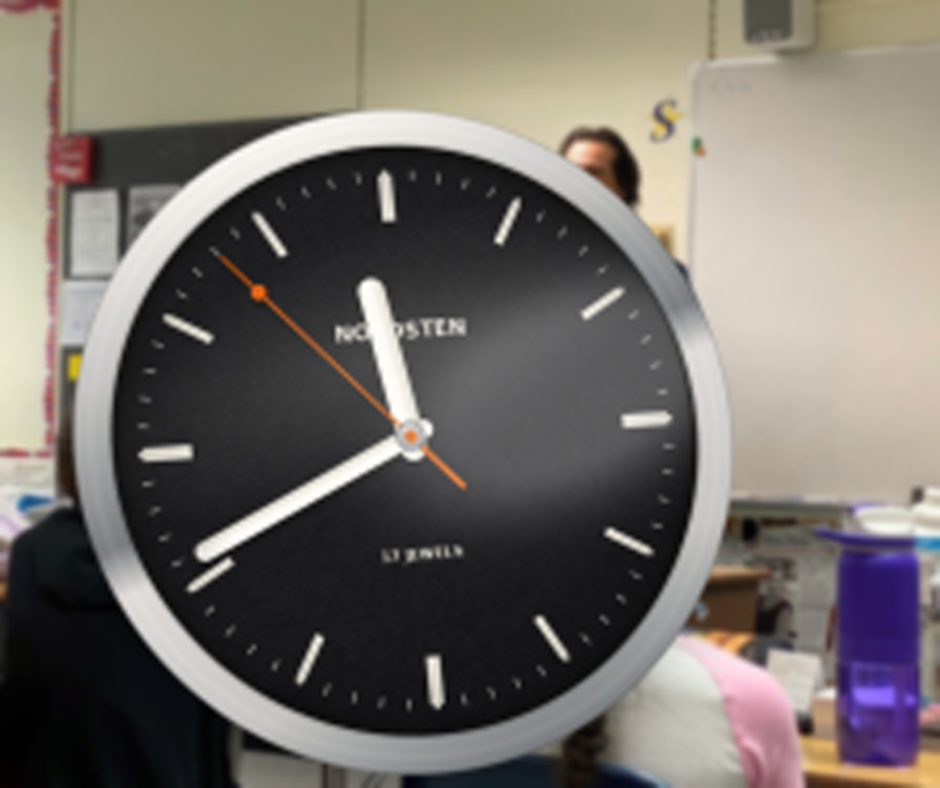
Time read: 11:40:53
